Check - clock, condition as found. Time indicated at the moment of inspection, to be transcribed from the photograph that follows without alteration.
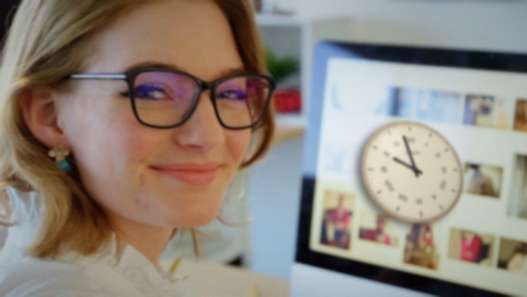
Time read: 9:58
